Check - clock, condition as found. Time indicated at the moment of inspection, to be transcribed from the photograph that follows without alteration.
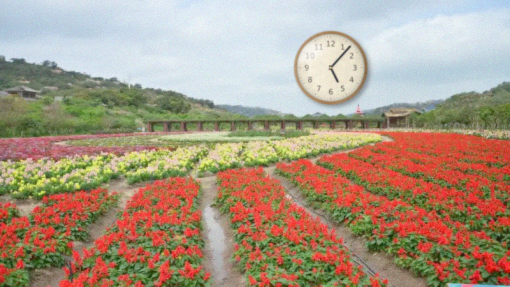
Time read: 5:07
